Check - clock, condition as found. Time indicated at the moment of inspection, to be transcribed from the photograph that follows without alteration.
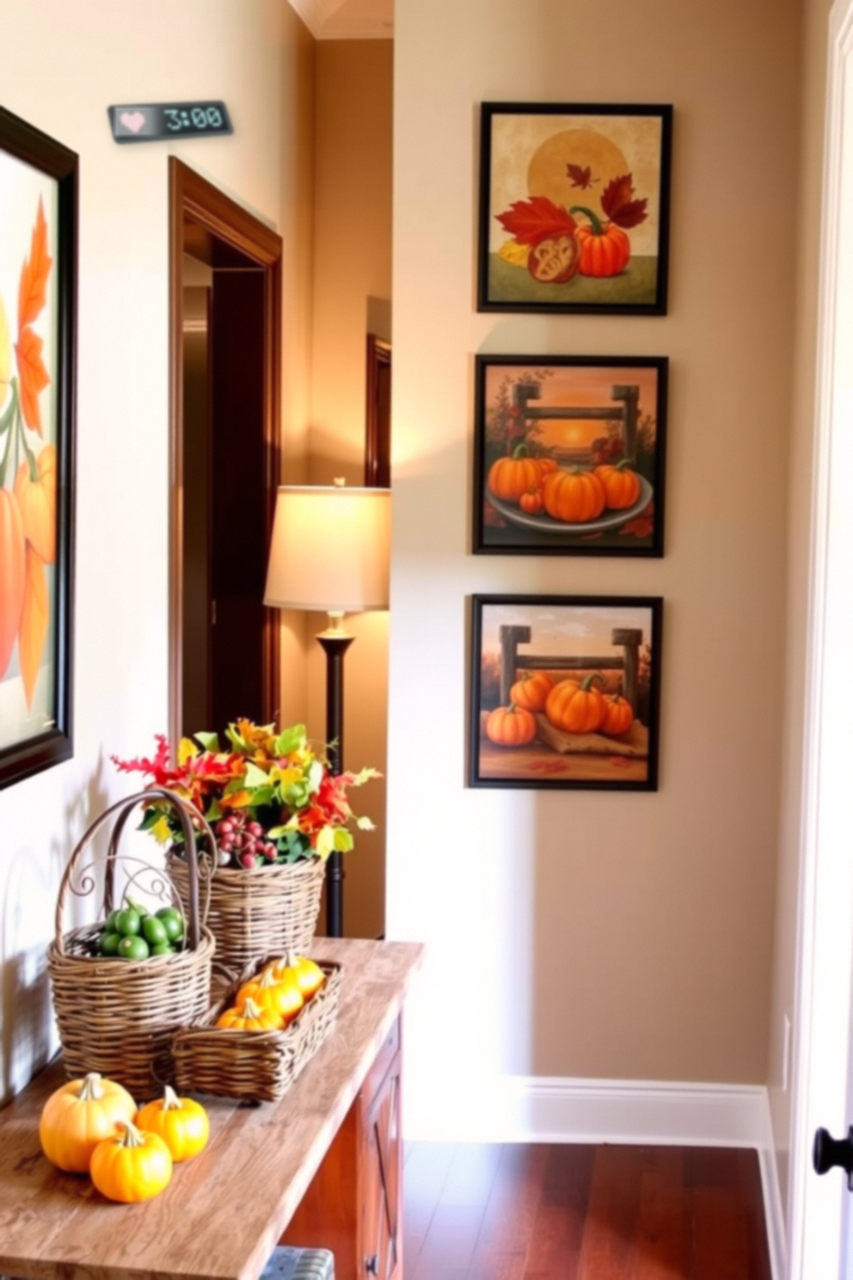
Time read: 3:00
